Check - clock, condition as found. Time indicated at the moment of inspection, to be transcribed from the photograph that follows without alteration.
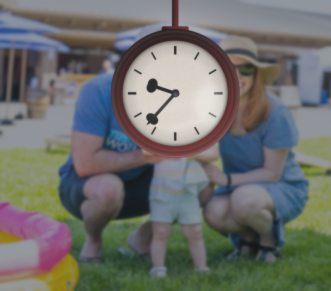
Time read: 9:37
